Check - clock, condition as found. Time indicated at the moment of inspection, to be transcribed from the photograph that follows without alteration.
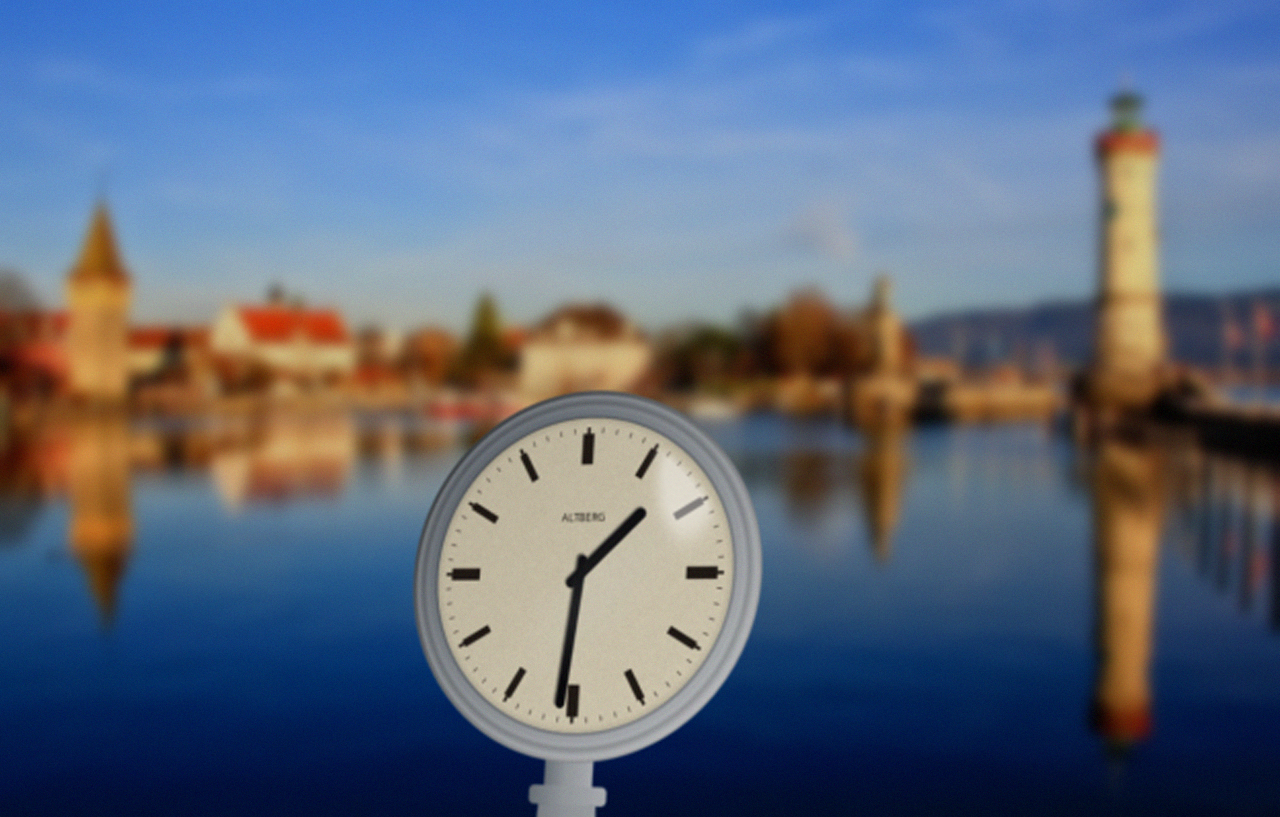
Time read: 1:31
